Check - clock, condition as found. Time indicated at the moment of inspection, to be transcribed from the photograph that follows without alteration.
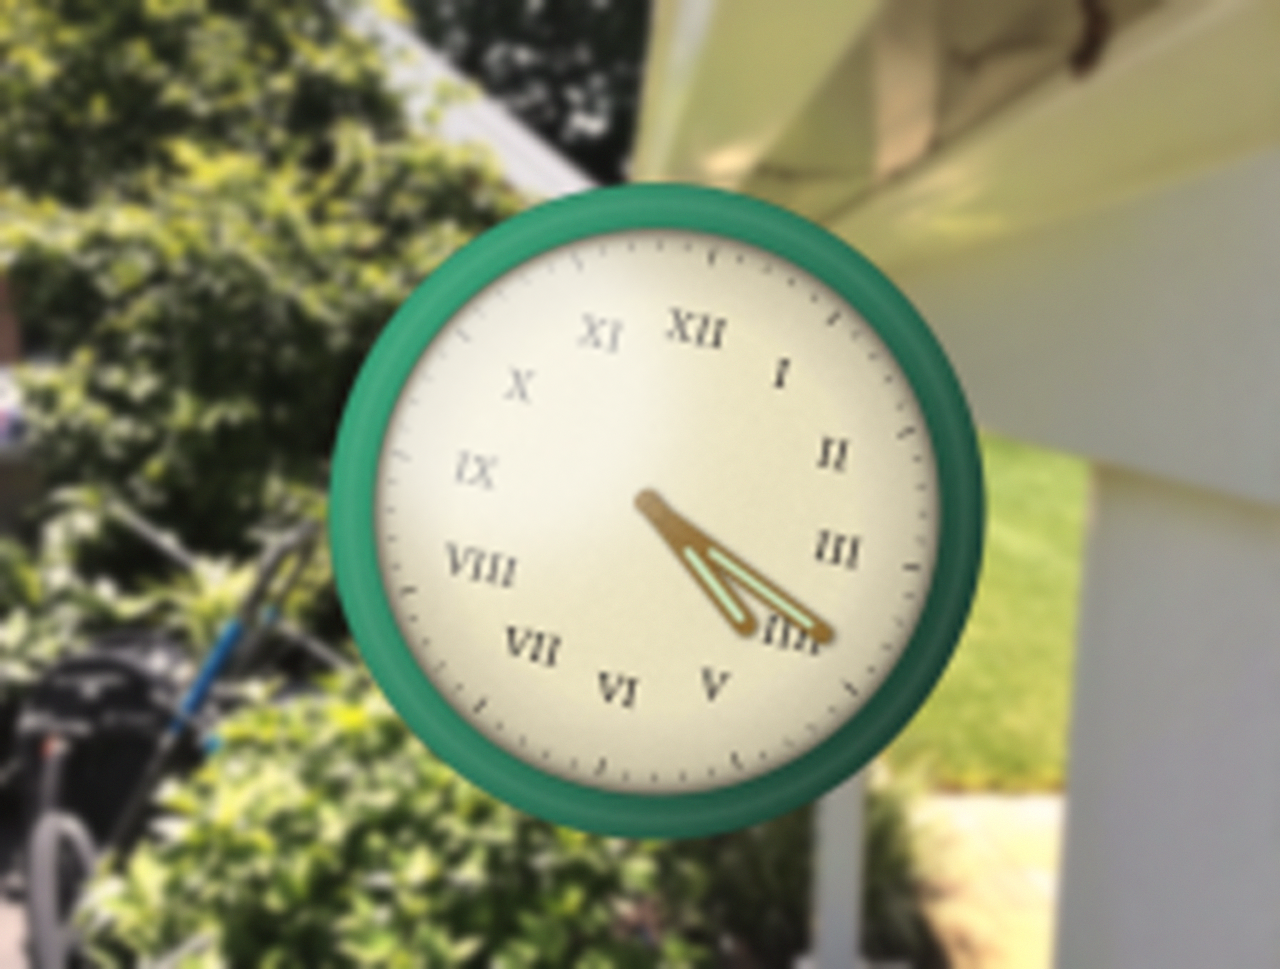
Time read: 4:19
